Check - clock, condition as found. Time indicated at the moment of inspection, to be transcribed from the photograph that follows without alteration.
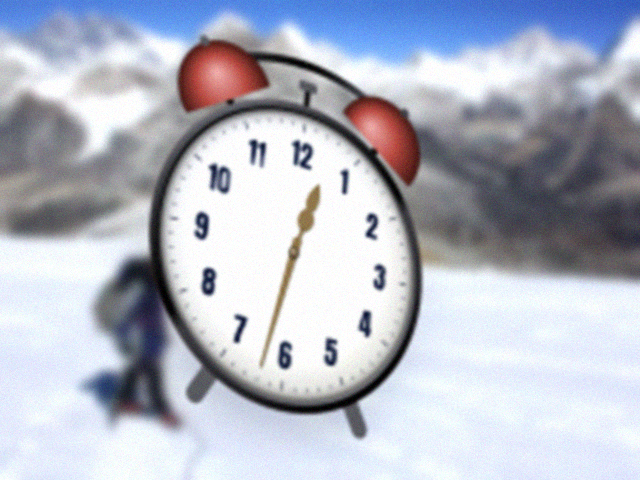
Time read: 12:32
